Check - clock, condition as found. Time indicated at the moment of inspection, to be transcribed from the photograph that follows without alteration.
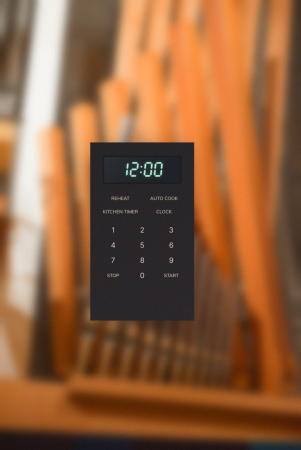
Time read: 12:00
